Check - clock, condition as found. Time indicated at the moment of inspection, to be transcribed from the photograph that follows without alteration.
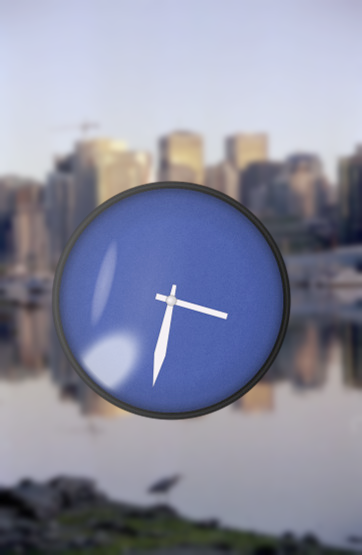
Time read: 3:32
